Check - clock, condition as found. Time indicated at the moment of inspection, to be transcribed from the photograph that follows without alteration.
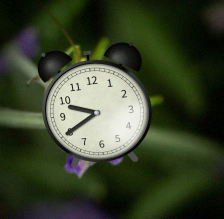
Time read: 9:40
